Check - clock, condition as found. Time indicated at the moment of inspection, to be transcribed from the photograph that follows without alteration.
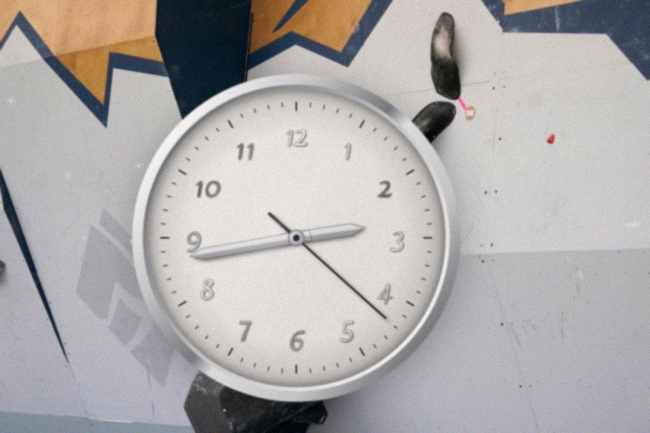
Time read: 2:43:22
